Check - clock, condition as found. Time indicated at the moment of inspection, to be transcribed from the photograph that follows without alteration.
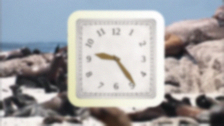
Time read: 9:24
